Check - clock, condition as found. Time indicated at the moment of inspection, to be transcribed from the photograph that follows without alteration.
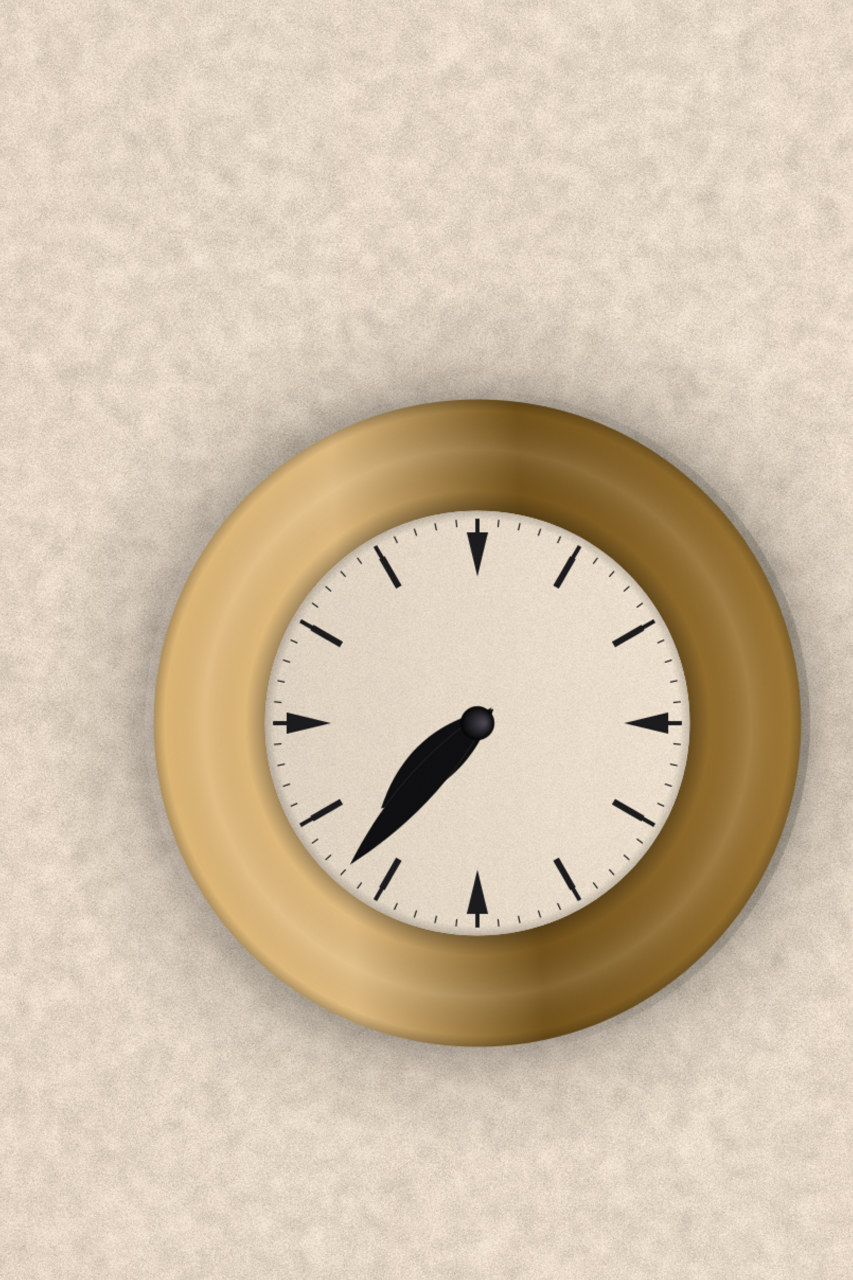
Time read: 7:37
